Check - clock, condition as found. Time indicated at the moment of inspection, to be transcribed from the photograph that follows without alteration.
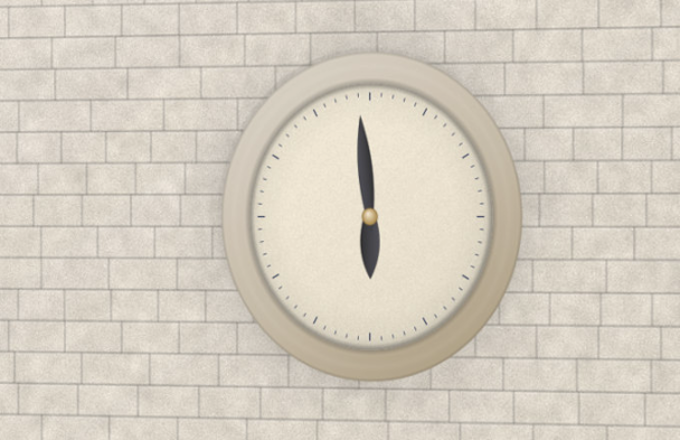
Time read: 5:59
